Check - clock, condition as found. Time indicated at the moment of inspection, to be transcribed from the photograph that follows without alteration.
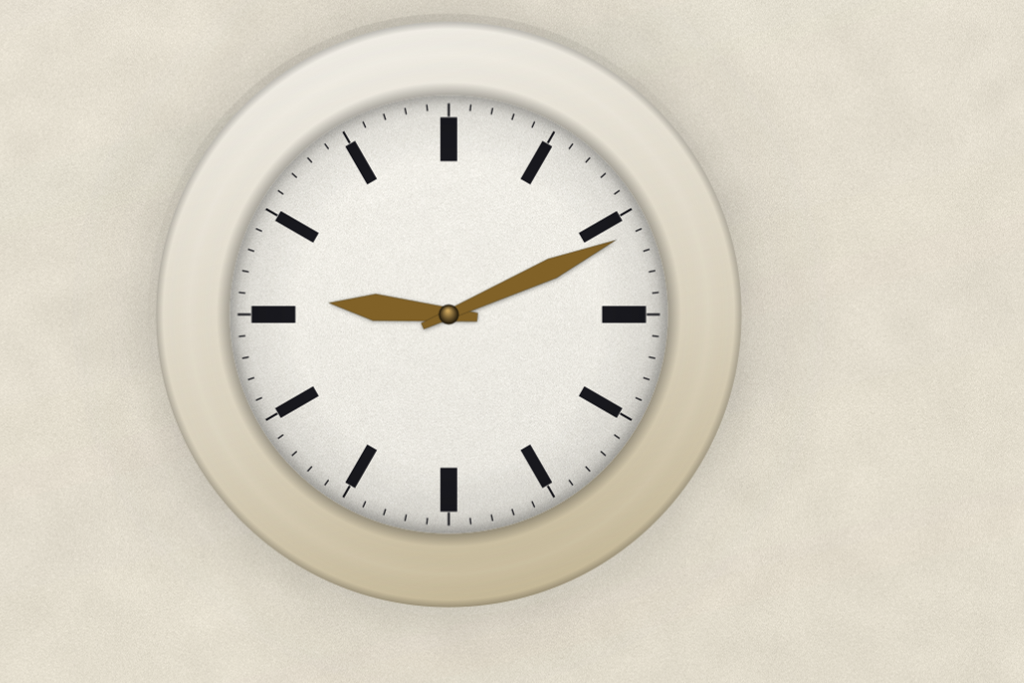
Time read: 9:11
